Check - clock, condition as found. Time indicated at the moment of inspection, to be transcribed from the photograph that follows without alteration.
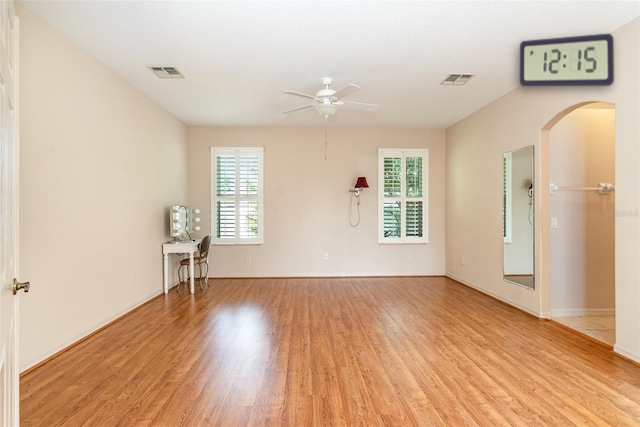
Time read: 12:15
